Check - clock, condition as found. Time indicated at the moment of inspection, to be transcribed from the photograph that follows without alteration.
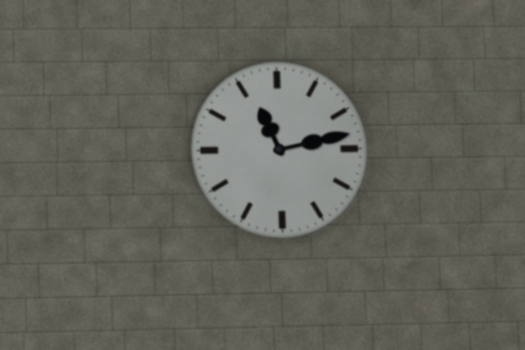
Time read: 11:13
